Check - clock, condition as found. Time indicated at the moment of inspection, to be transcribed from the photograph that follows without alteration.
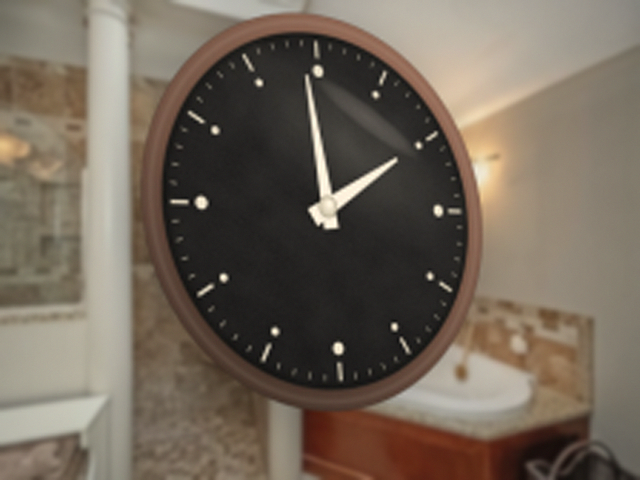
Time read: 1:59
